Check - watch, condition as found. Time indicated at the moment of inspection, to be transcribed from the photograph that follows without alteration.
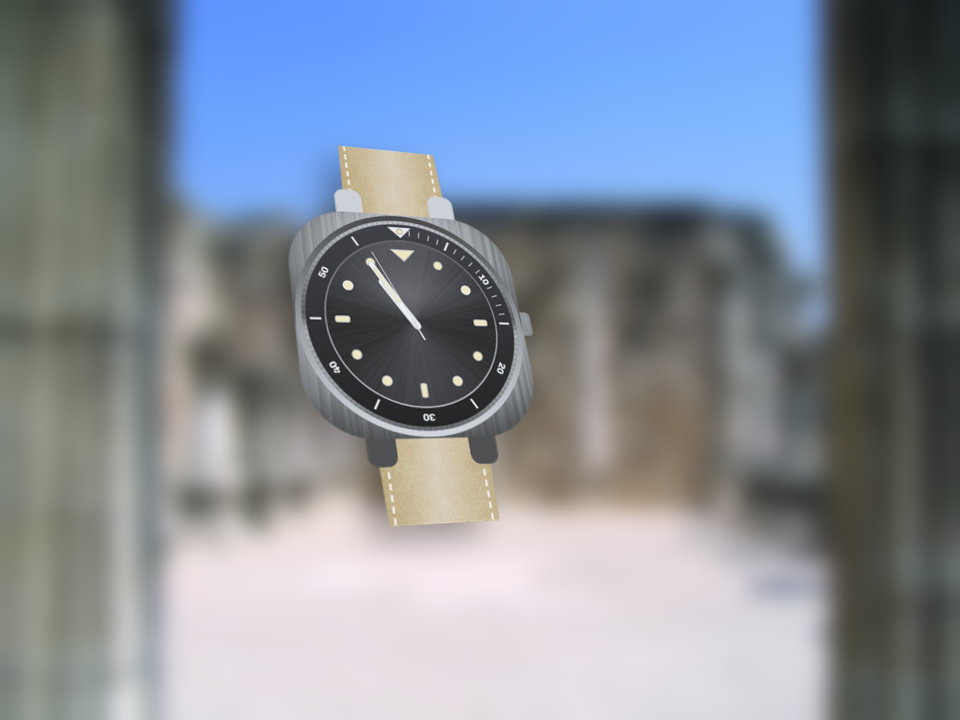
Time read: 10:54:56
